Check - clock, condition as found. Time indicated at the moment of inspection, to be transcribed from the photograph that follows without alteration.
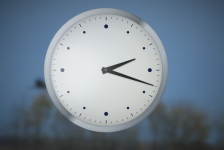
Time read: 2:18
